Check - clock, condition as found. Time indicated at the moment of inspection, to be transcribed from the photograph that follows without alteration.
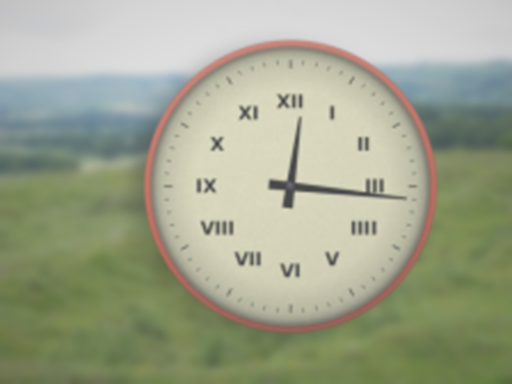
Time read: 12:16
